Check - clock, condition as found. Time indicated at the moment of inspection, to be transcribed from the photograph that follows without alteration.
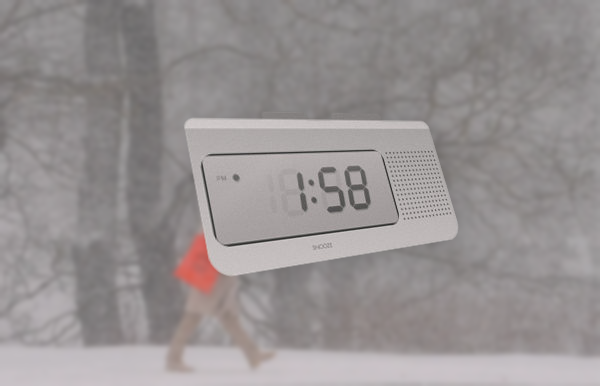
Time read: 1:58
